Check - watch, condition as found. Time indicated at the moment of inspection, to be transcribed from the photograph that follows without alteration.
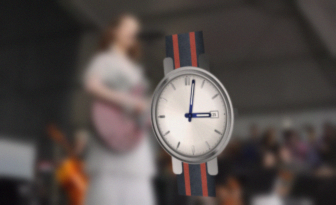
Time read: 3:02
